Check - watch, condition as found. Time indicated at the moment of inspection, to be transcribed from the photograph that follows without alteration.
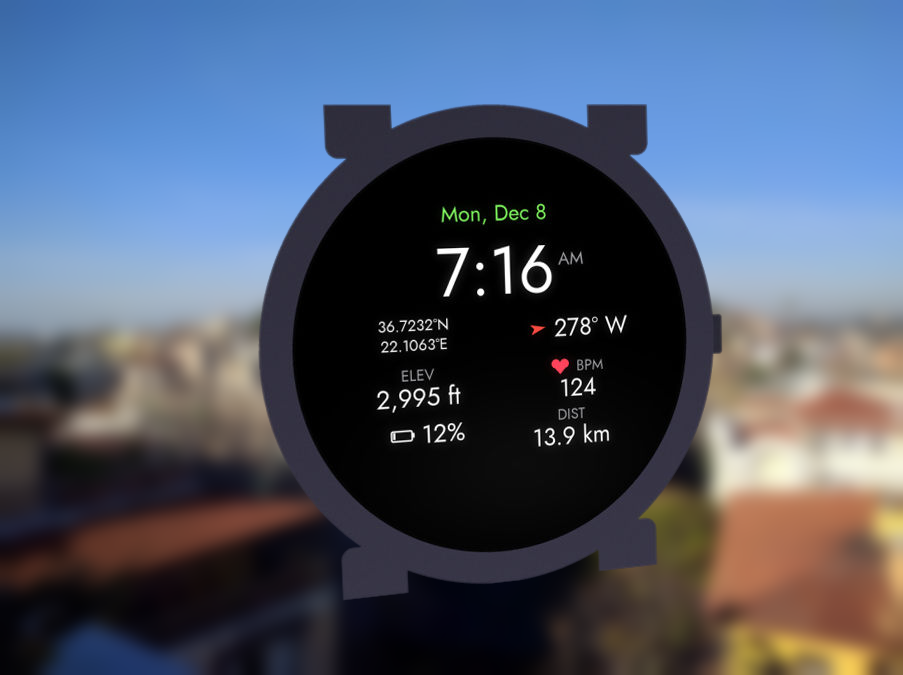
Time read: 7:16
